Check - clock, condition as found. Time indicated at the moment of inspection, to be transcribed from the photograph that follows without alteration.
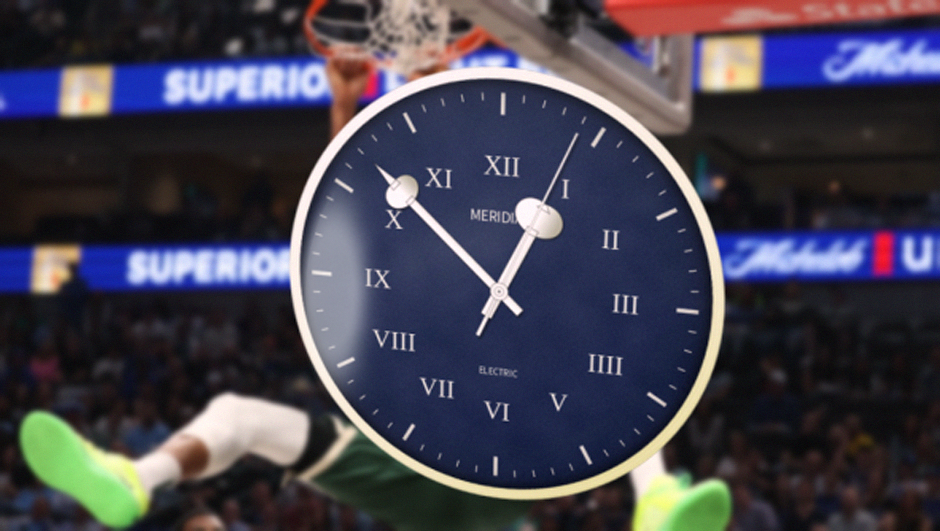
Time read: 12:52:04
